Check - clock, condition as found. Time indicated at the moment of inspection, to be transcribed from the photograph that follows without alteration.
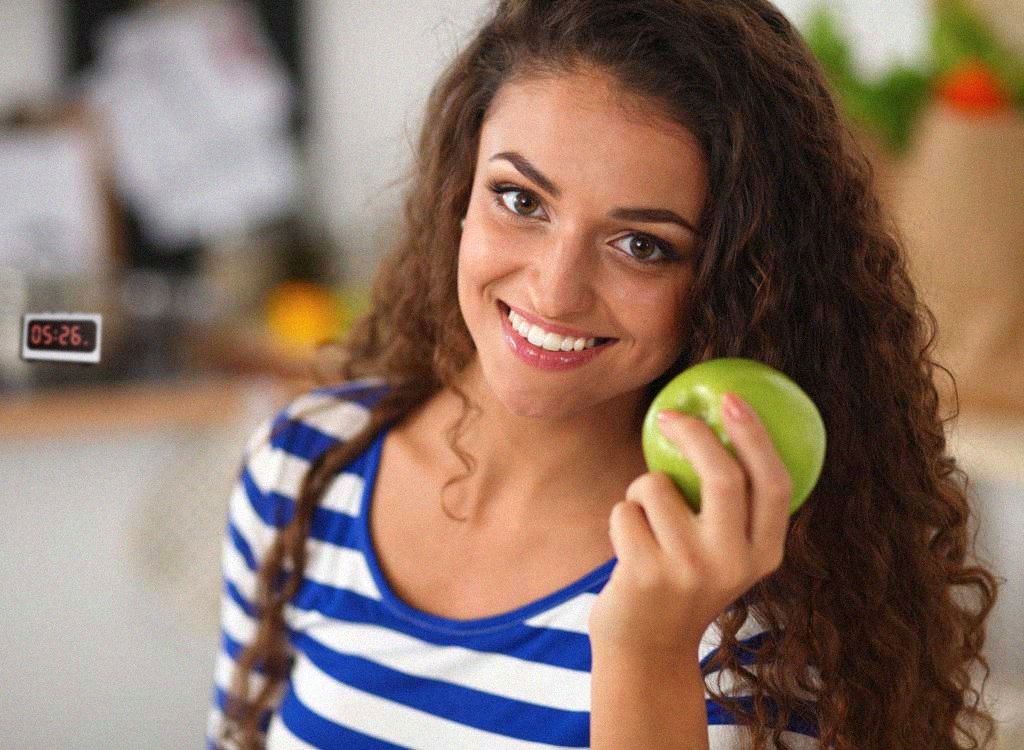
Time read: 5:26
